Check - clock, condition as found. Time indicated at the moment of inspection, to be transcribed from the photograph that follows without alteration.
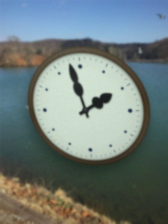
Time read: 1:58
